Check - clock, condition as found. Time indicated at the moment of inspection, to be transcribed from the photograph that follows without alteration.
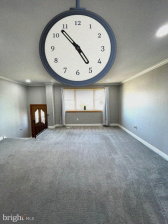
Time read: 4:53
